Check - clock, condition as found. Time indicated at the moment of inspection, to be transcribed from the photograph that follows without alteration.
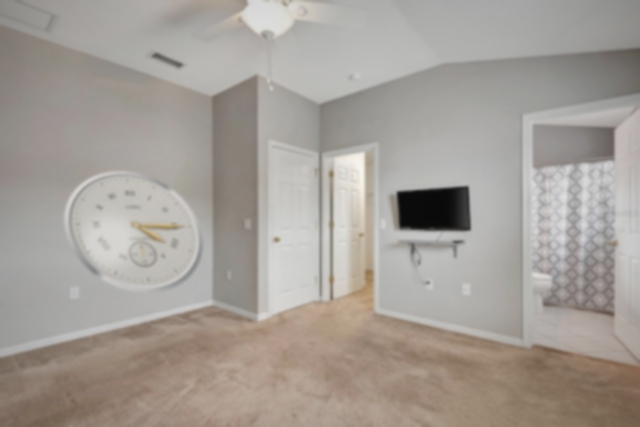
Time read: 4:15
